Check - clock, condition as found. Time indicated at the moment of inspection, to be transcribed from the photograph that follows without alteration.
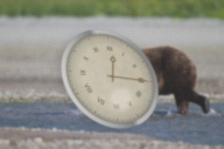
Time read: 12:15
